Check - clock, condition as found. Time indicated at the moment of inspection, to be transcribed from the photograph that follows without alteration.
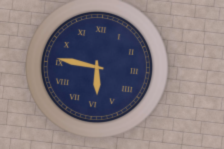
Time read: 5:46
